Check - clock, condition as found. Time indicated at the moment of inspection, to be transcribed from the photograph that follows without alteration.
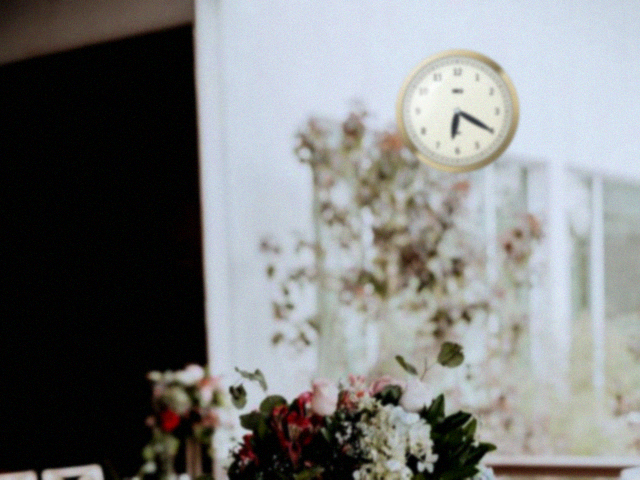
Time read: 6:20
